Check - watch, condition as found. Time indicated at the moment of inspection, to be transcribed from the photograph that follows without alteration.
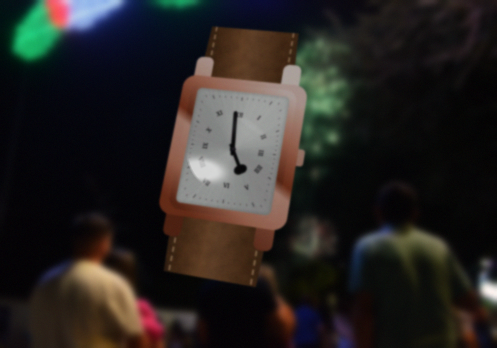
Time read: 4:59
